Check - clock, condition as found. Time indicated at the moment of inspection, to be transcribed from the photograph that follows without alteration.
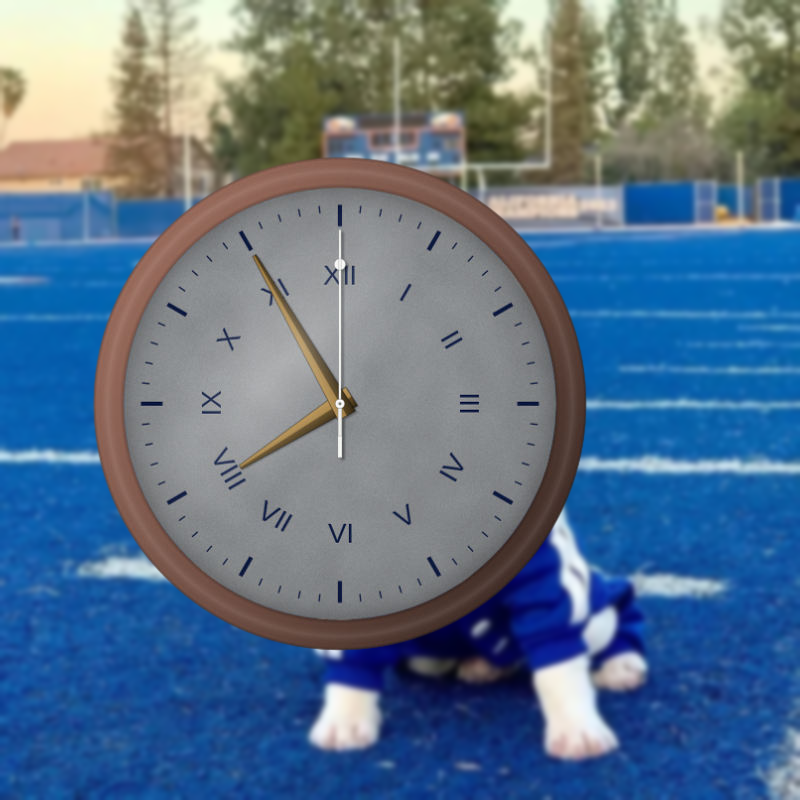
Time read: 7:55:00
